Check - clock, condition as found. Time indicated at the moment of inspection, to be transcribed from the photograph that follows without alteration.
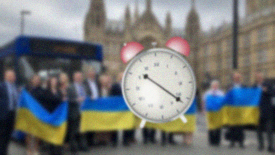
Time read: 10:22
